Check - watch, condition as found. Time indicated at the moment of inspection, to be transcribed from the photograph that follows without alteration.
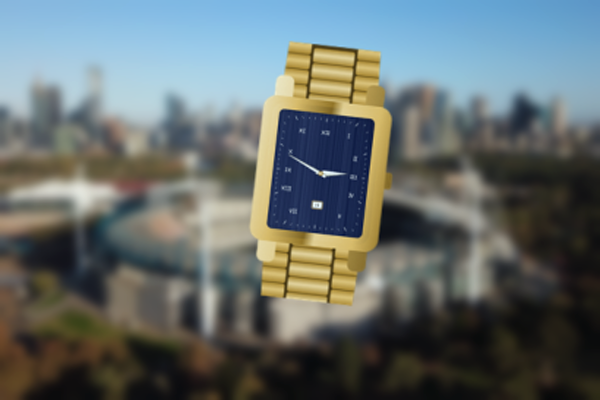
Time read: 2:49
